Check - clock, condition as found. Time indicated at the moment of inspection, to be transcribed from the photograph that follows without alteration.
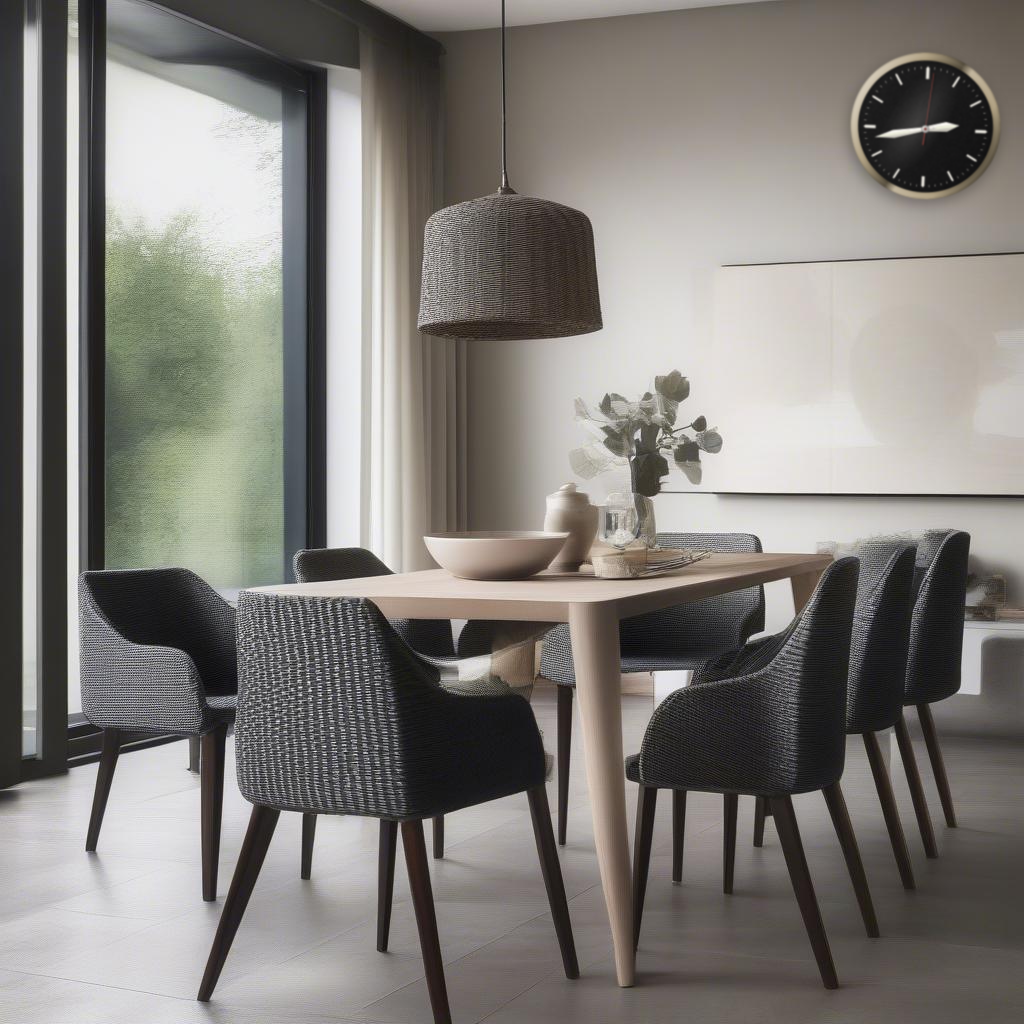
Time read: 2:43:01
